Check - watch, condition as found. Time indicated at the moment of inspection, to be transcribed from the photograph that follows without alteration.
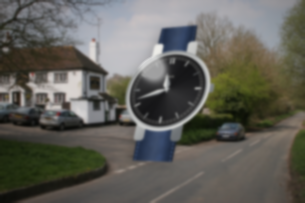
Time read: 11:42
